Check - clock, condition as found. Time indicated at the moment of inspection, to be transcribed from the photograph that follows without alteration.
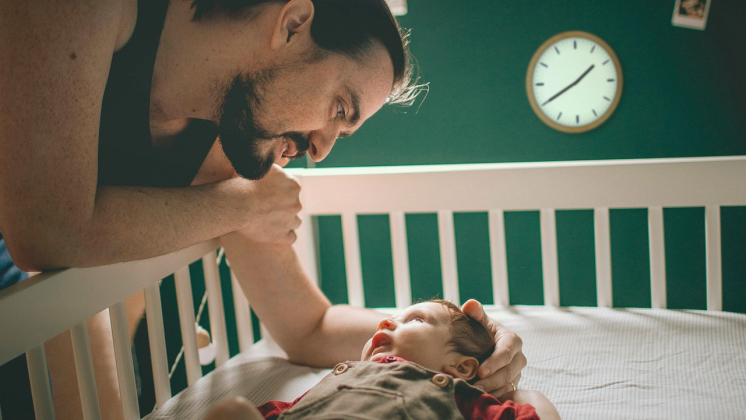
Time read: 1:40
